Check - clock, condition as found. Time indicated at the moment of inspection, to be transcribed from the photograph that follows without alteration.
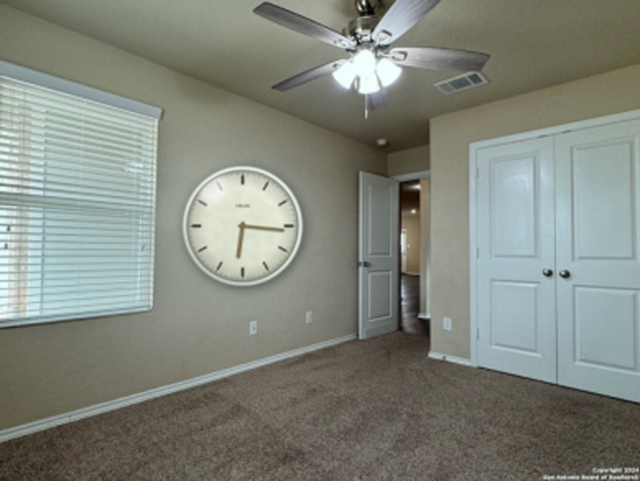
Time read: 6:16
